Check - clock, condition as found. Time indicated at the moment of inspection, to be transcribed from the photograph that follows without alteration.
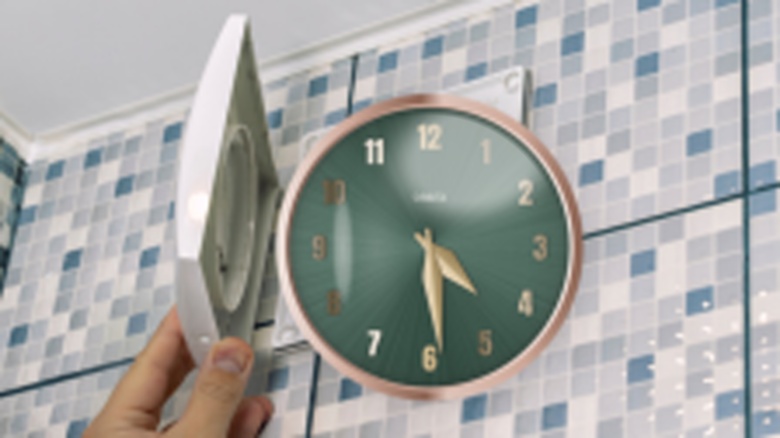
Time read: 4:29
